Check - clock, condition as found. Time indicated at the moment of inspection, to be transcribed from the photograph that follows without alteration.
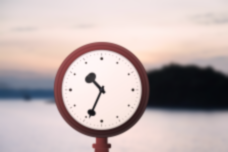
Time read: 10:34
